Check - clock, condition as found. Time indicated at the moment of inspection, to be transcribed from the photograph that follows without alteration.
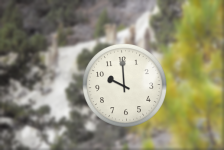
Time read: 10:00
